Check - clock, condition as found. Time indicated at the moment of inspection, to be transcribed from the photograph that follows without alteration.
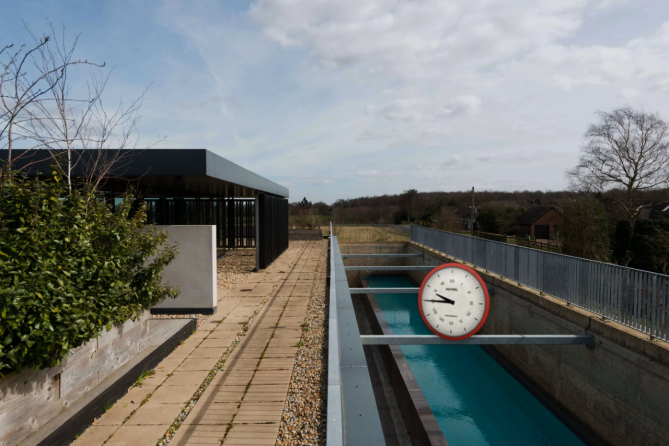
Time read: 9:45
